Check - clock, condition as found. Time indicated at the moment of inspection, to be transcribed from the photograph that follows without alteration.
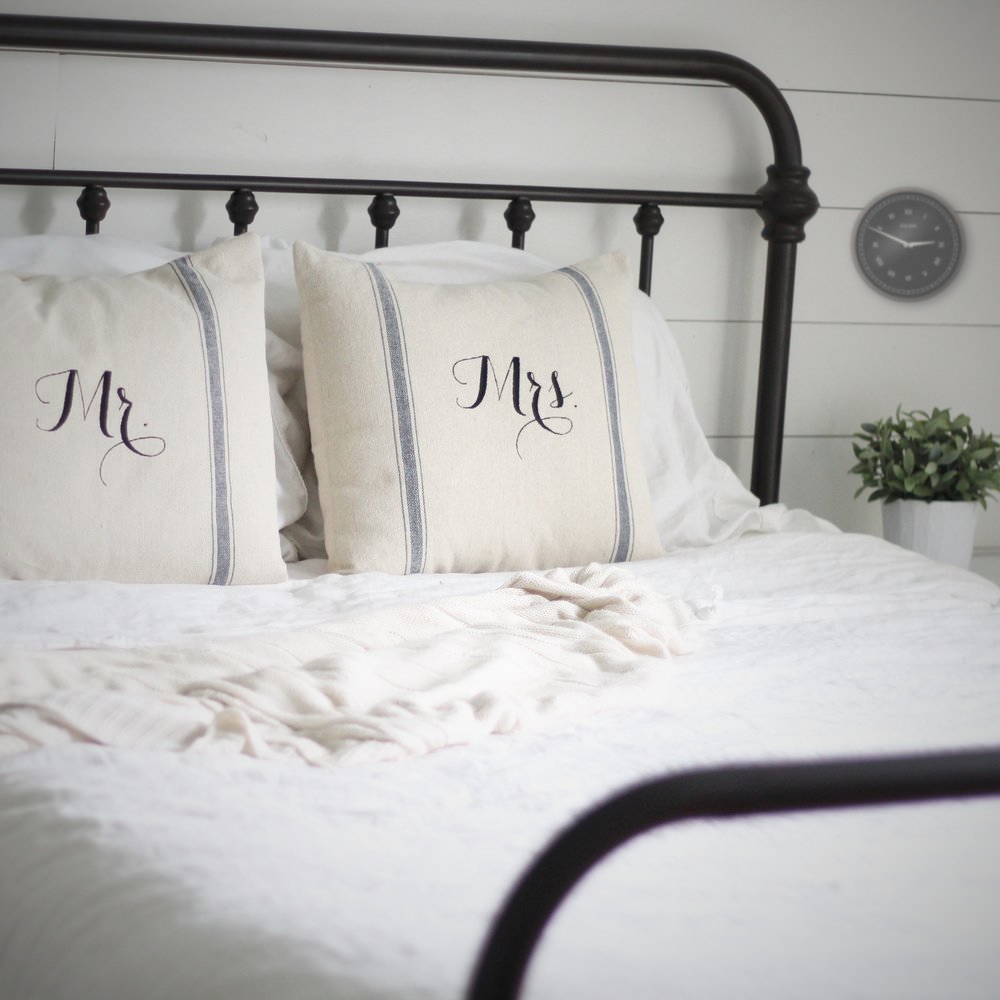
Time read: 2:49
